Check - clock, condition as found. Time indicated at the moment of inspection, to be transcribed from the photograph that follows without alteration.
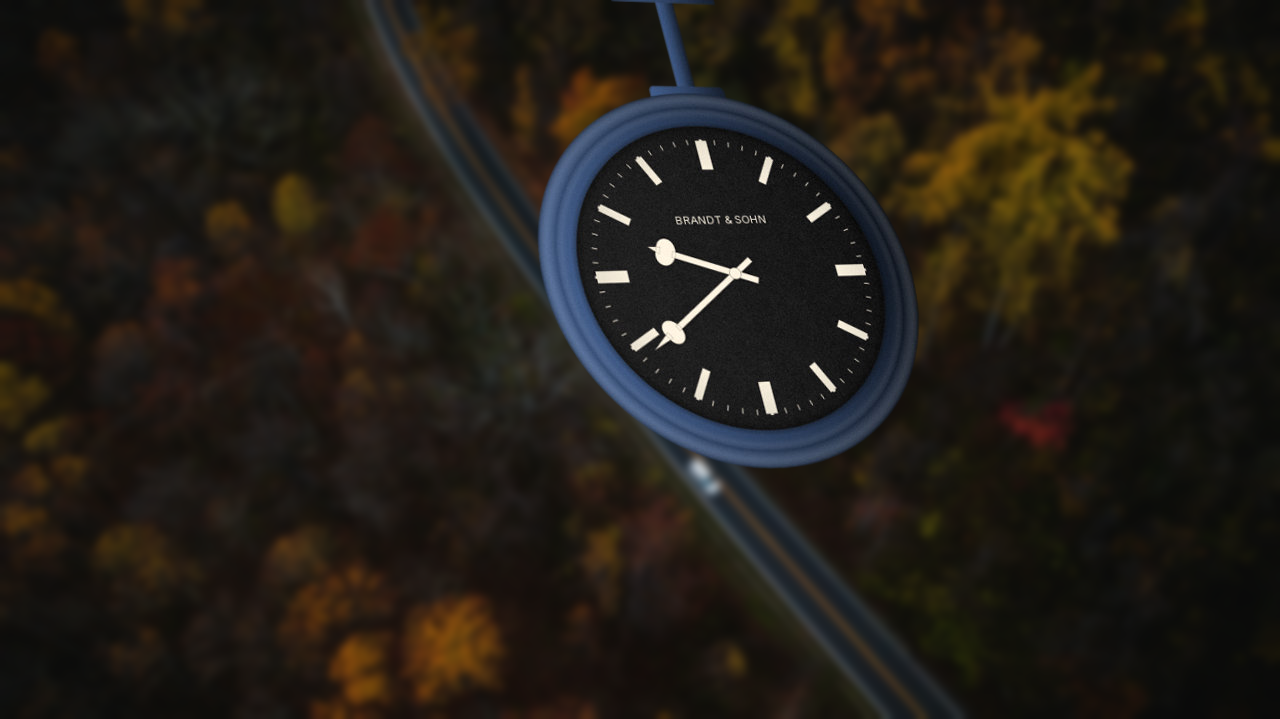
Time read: 9:39
